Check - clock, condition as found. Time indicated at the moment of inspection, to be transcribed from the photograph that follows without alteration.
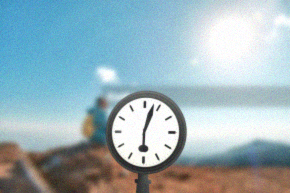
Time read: 6:03
